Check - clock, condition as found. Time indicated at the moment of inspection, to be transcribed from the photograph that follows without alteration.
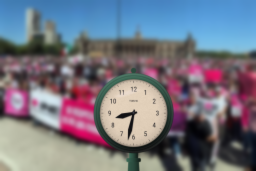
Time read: 8:32
